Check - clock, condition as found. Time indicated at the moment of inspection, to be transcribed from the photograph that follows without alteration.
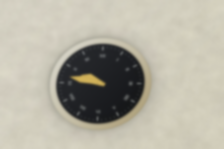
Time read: 9:47
